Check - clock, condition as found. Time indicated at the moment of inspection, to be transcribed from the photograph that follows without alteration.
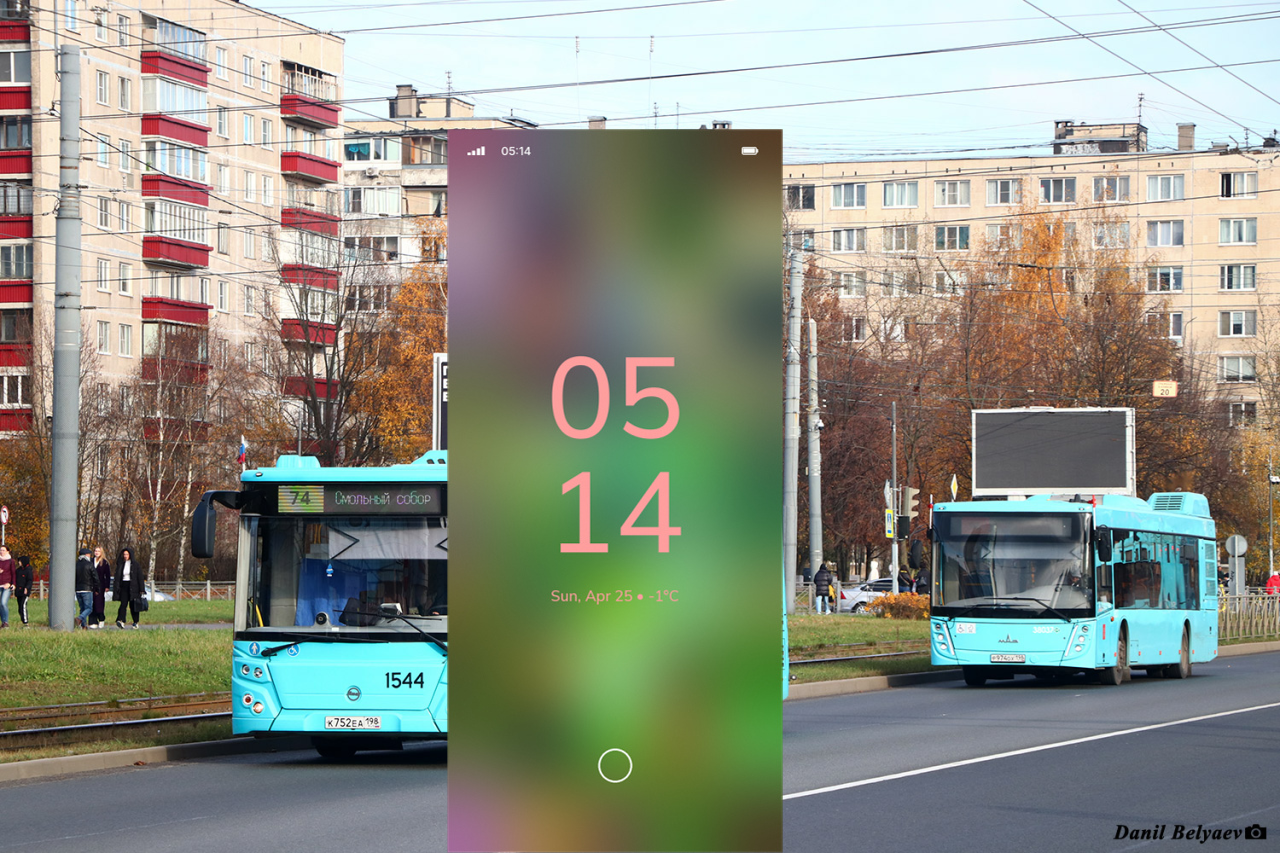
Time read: 5:14
